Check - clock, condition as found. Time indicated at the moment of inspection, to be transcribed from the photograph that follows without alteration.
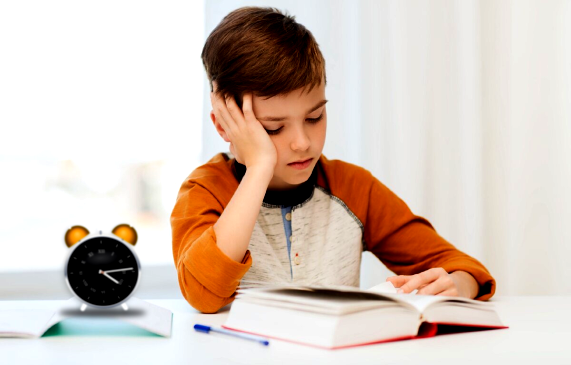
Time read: 4:14
